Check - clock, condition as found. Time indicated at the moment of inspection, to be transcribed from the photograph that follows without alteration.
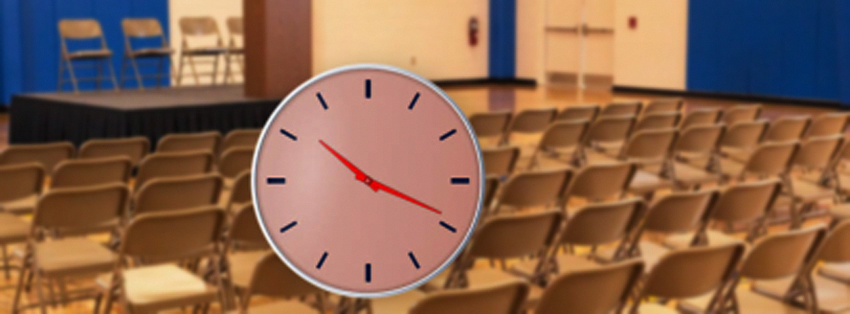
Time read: 10:19
